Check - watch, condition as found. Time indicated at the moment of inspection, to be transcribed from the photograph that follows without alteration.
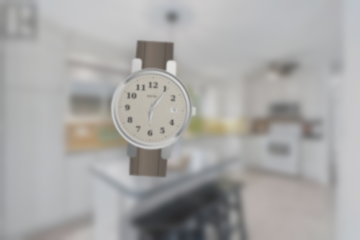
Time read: 6:06
